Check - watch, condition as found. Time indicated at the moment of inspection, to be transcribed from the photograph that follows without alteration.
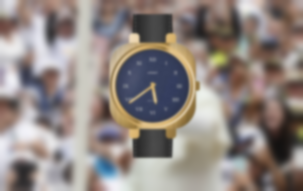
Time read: 5:39
